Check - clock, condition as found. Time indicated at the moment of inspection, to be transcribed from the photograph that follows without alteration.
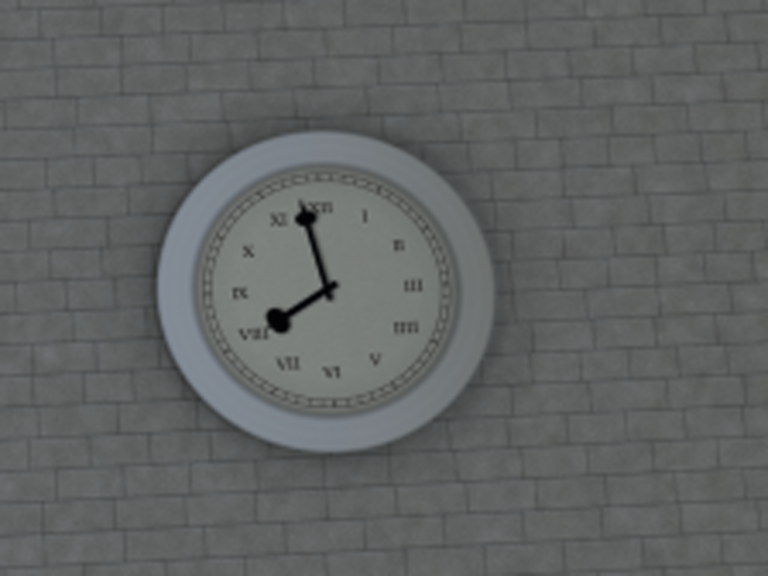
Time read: 7:58
